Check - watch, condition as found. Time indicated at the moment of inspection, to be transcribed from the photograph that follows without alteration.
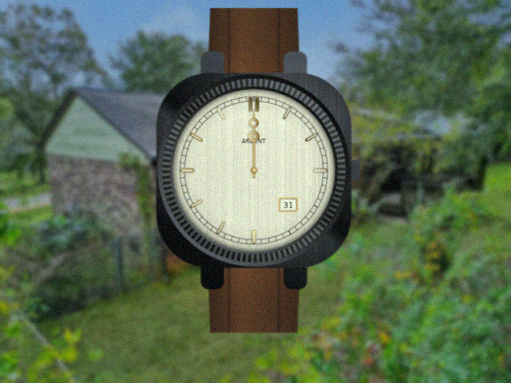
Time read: 12:00
